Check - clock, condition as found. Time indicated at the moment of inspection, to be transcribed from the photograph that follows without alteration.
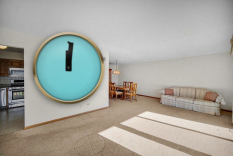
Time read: 12:01
